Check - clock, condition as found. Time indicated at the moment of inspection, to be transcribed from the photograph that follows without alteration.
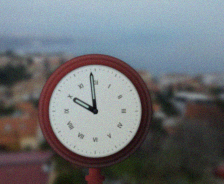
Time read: 9:59
